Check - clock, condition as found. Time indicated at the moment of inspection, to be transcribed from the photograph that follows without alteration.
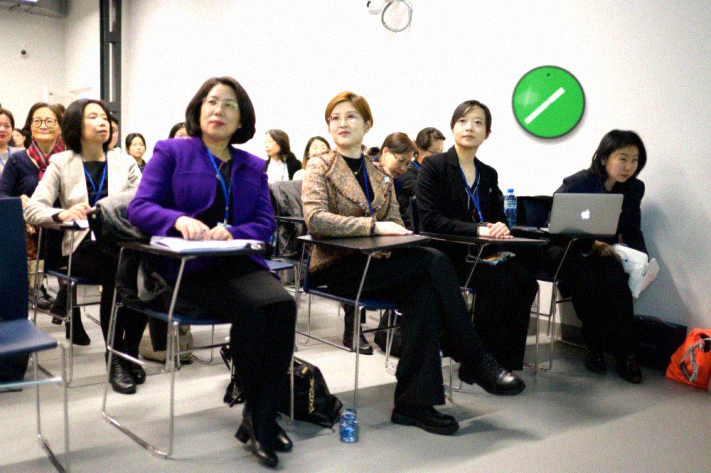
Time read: 1:38
